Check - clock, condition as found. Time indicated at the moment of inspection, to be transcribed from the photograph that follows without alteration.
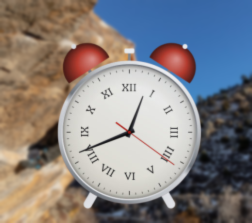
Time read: 12:41:21
